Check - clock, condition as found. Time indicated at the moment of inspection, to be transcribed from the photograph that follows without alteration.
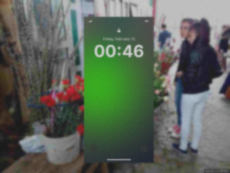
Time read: 0:46
